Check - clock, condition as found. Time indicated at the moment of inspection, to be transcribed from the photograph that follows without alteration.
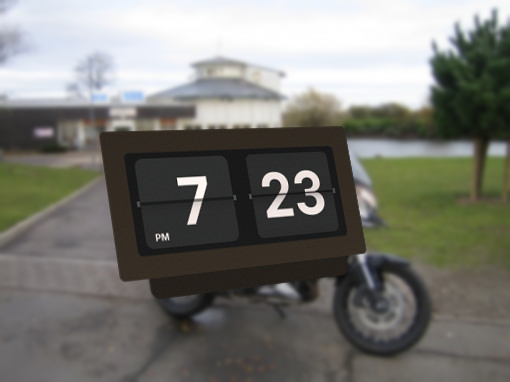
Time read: 7:23
